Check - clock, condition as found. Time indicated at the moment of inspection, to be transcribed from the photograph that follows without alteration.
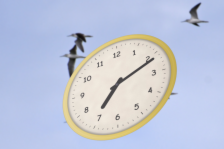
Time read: 7:11
